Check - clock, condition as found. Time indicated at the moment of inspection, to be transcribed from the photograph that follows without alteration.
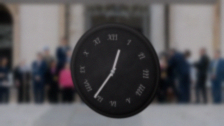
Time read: 12:36
